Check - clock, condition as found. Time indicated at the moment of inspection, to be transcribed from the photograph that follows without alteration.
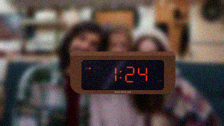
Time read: 1:24
